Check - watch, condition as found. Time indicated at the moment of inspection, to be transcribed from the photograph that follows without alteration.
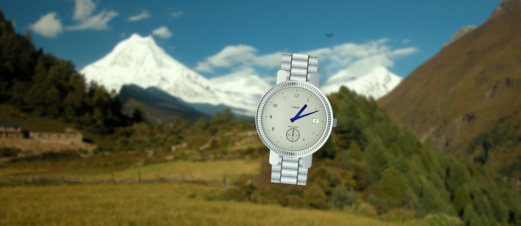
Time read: 1:11
